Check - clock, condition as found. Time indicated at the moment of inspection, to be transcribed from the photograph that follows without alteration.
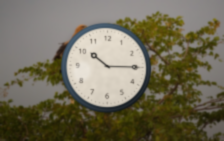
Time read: 10:15
